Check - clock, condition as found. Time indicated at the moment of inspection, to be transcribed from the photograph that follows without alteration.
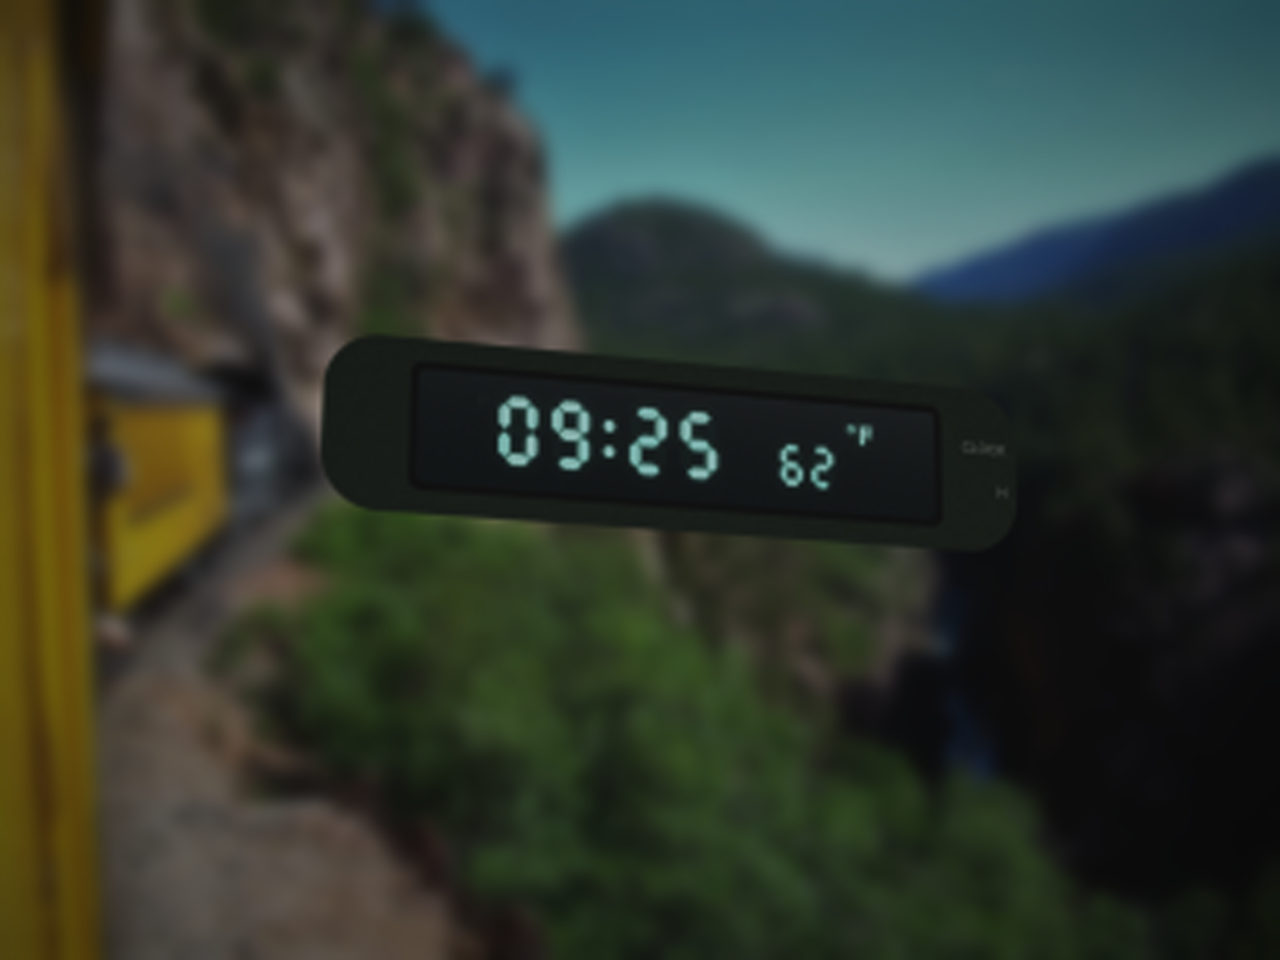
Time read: 9:25
